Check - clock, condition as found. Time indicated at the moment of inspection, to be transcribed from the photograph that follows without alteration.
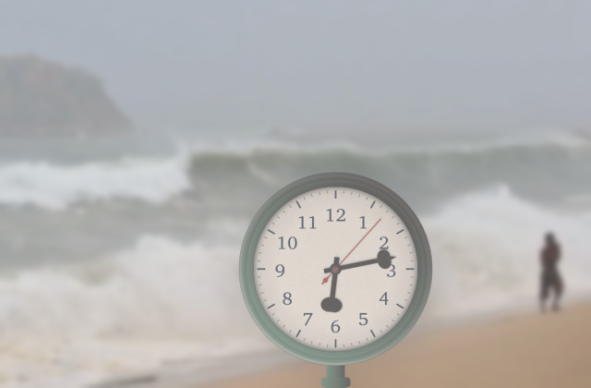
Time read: 6:13:07
